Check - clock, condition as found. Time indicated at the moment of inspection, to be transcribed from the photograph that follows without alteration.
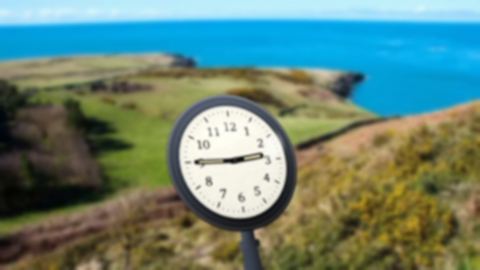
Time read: 2:45
